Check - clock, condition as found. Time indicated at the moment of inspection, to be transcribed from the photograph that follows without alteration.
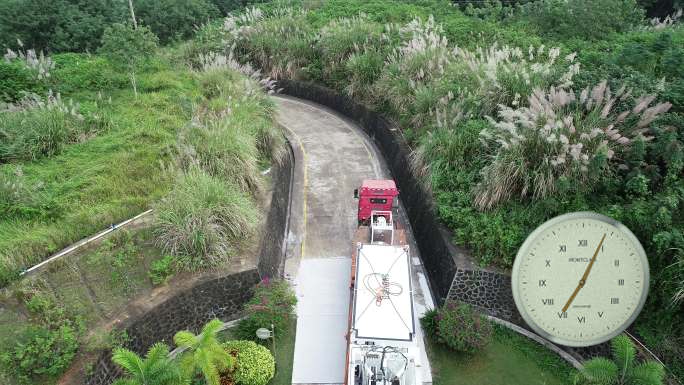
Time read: 7:04
